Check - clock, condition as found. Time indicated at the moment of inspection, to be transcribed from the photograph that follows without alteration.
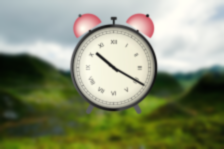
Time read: 10:20
